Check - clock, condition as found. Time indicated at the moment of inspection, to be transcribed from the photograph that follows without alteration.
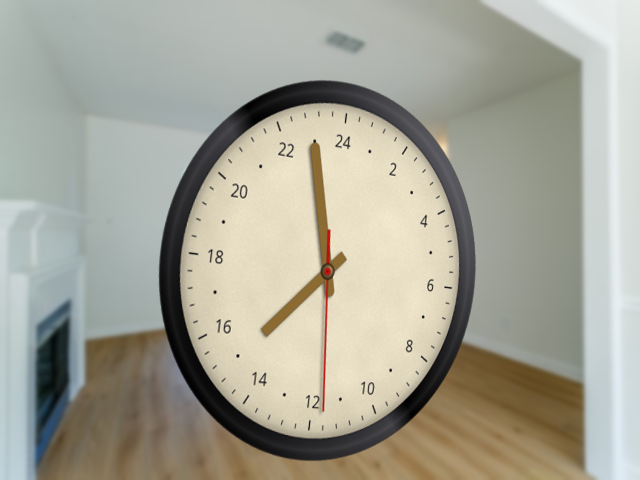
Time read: 14:57:29
